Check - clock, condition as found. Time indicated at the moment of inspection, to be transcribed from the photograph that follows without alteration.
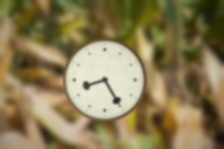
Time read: 8:25
